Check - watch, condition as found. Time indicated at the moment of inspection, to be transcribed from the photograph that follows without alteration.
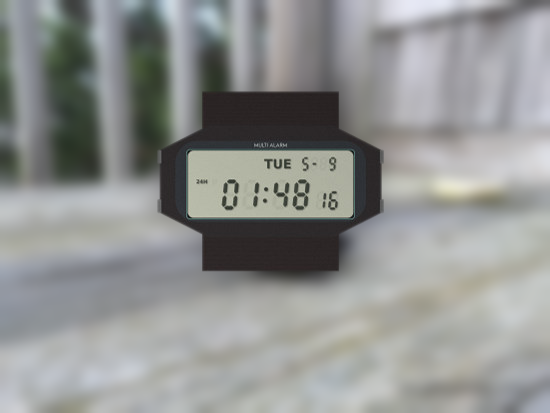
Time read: 1:48:16
